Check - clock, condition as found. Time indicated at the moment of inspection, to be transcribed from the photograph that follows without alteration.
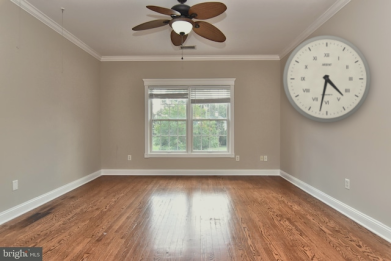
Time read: 4:32
